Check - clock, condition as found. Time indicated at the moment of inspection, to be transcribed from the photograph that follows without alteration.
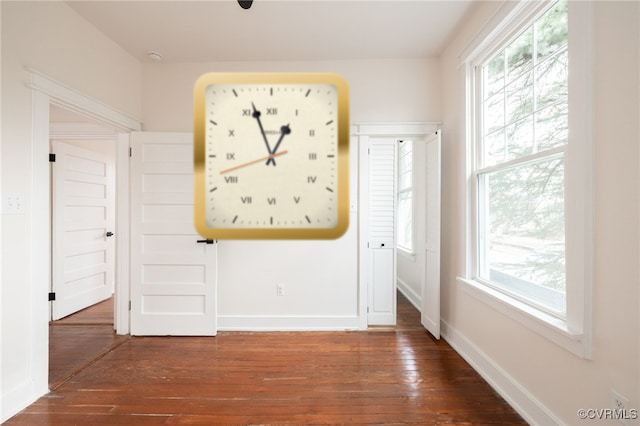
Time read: 12:56:42
